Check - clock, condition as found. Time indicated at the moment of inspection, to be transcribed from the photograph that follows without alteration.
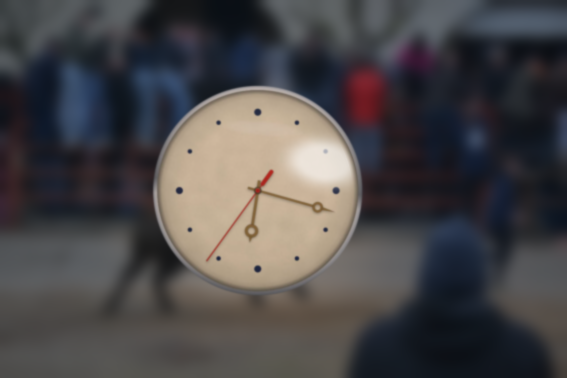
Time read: 6:17:36
